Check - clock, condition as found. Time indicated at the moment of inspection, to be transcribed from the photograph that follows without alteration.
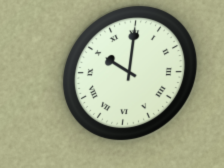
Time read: 10:00
